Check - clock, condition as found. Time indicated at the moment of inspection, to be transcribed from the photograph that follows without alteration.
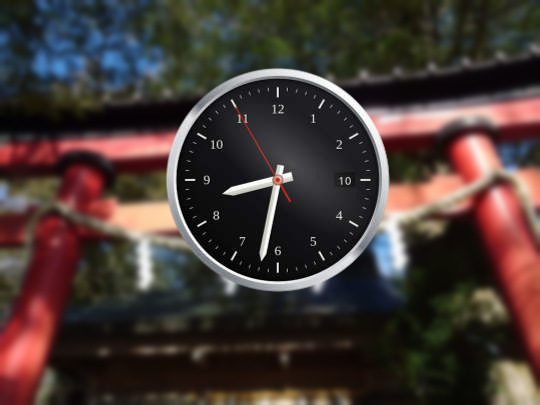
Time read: 8:31:55
